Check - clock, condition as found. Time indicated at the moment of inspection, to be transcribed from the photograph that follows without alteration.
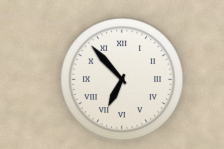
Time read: 6:53
